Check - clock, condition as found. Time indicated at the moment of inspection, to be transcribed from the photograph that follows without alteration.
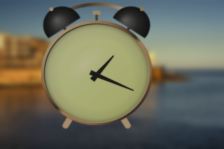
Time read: 1:19
